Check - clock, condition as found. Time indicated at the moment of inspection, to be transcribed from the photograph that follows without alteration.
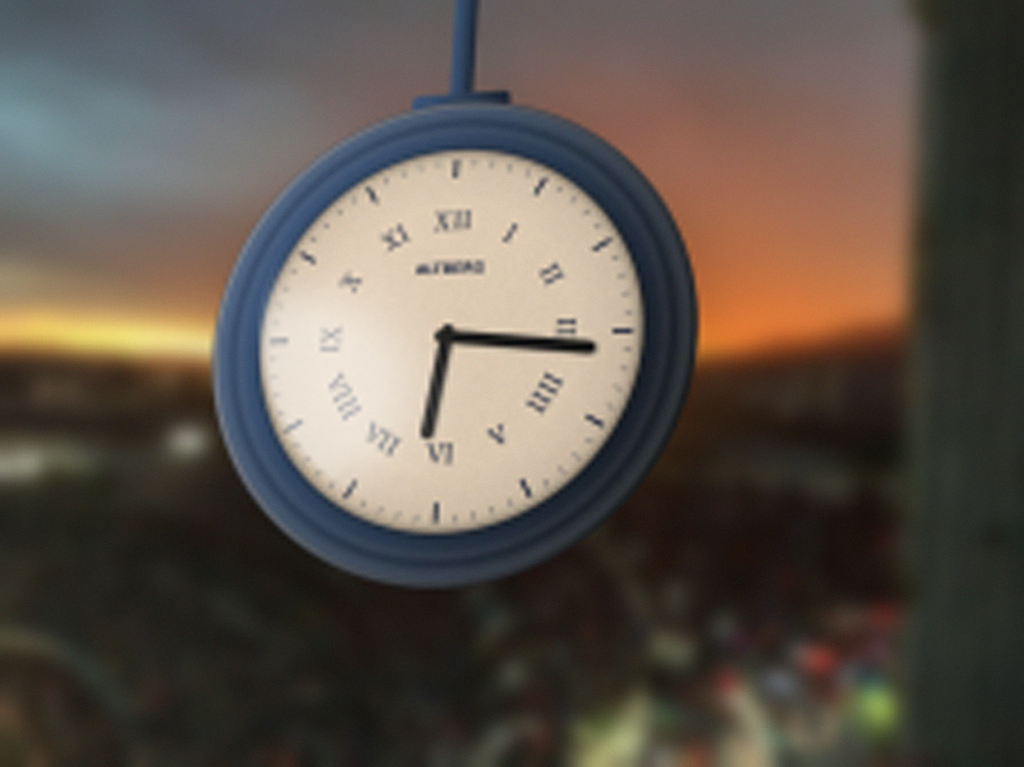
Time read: 6:16
